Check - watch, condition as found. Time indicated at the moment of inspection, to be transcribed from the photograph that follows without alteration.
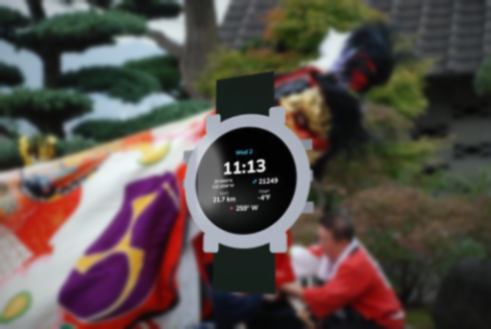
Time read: 11:13
